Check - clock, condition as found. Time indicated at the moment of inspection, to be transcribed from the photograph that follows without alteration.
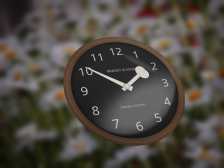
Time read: 1:51
